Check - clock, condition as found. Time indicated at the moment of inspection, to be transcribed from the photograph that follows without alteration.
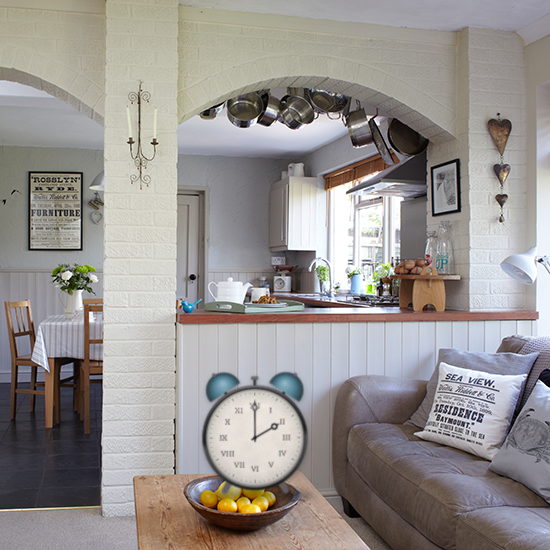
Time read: 2:00
